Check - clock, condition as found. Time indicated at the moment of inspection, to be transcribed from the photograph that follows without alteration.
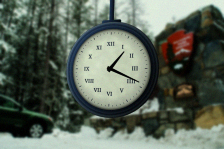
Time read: 1:19
